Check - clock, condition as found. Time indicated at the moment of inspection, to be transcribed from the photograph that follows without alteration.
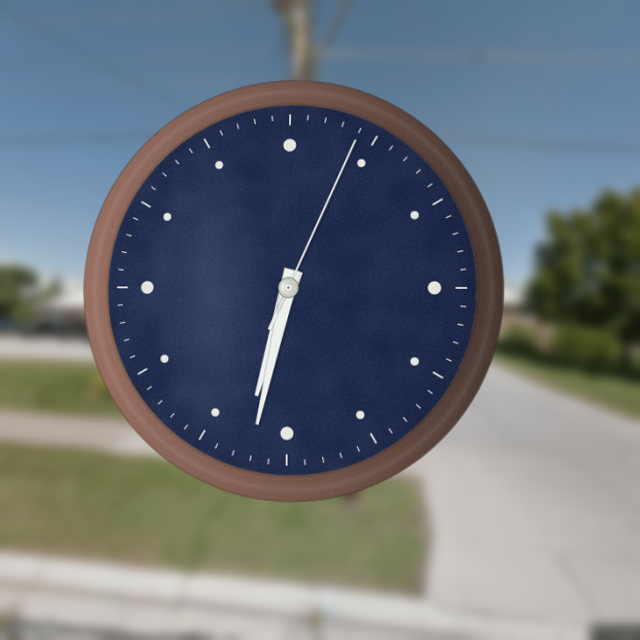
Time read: 6:32:04
